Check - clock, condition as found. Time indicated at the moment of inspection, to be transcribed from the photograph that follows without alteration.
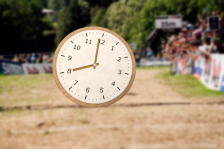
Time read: 7:59
